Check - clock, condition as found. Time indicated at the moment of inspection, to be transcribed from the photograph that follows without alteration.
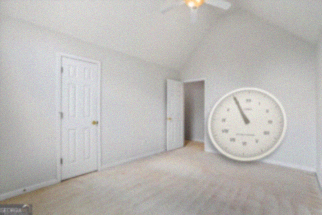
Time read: 10:55
